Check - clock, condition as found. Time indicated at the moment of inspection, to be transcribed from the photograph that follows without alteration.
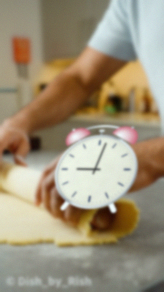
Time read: 9:02
